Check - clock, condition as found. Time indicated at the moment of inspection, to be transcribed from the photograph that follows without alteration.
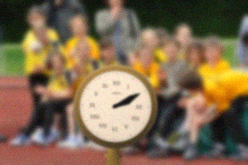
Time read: 2:10
